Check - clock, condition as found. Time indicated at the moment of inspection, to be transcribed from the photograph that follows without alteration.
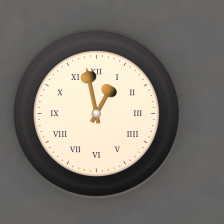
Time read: 12:58
